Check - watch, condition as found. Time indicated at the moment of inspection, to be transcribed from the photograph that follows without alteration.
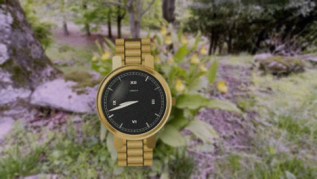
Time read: 8:42
